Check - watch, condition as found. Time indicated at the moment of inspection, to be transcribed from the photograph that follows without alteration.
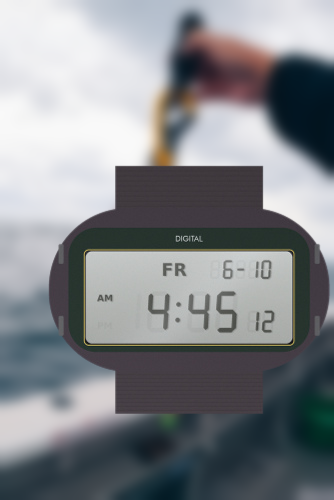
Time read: 4:45:12
